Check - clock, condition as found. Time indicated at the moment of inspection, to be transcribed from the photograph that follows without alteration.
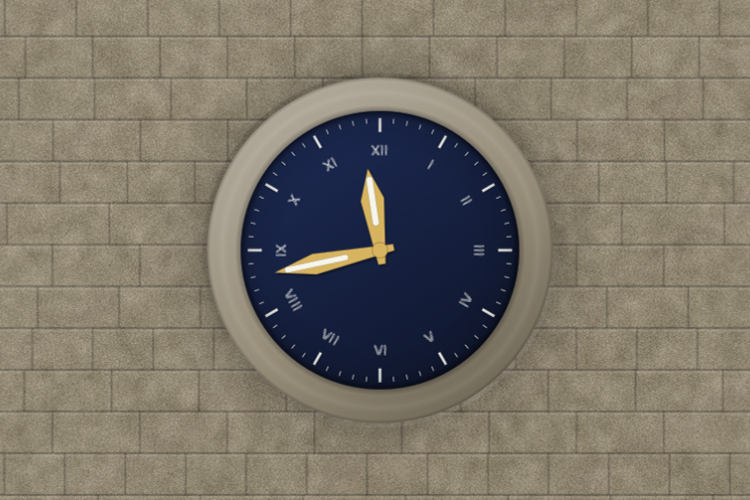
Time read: 11:43
